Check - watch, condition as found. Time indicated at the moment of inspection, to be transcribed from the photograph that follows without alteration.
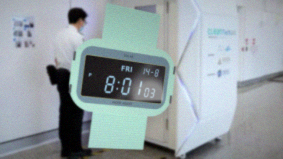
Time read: 8:01:03
